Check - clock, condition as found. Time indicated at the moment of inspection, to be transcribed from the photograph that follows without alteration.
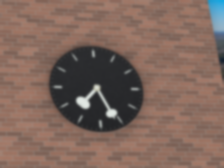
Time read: 7:26
